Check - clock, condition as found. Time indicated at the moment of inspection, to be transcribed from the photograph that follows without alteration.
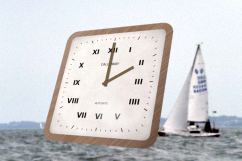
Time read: 2:00
